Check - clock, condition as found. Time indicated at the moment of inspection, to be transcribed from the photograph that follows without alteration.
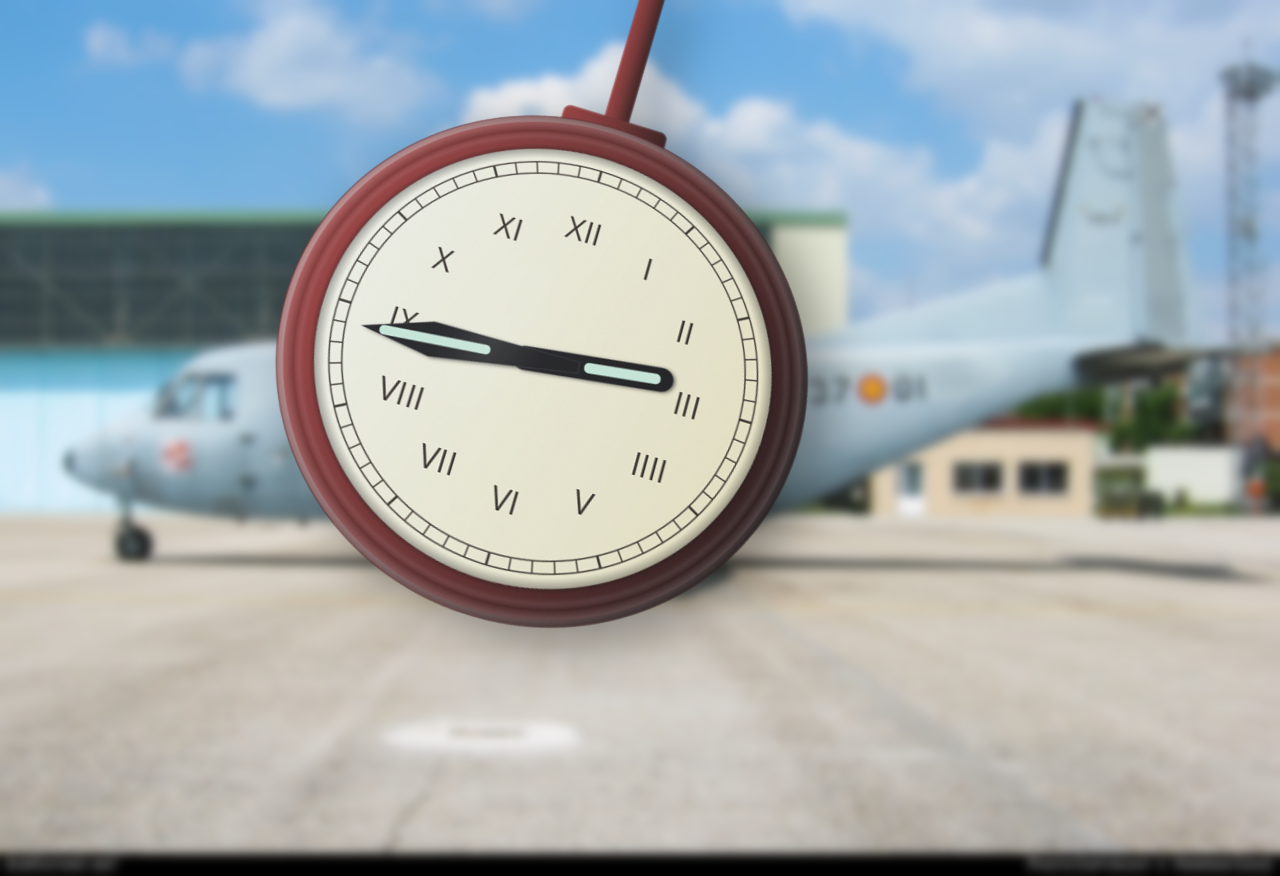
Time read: 2:44
